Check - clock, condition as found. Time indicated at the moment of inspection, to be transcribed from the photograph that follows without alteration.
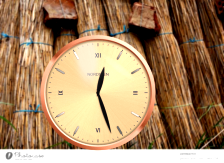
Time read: 12:27
